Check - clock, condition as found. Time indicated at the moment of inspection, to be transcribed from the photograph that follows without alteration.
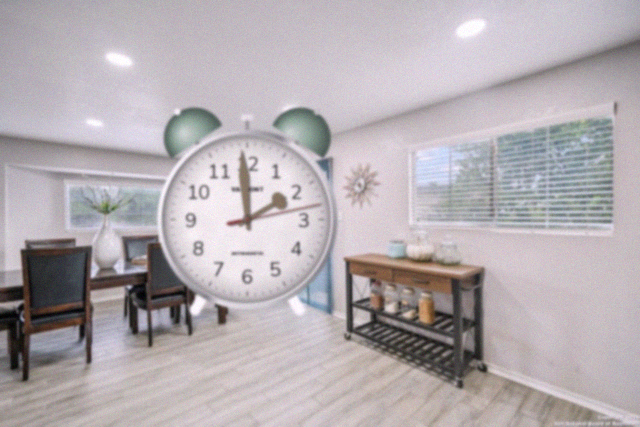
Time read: 1:59:13
